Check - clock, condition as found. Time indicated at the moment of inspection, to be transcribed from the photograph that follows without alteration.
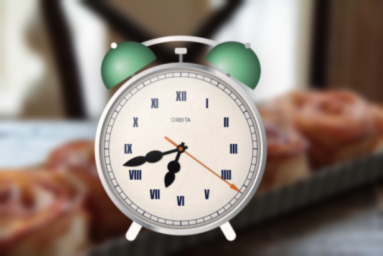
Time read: 6:42:21
